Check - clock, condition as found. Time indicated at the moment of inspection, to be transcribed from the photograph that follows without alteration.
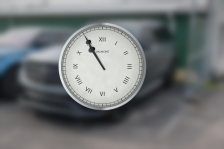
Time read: 10:55
